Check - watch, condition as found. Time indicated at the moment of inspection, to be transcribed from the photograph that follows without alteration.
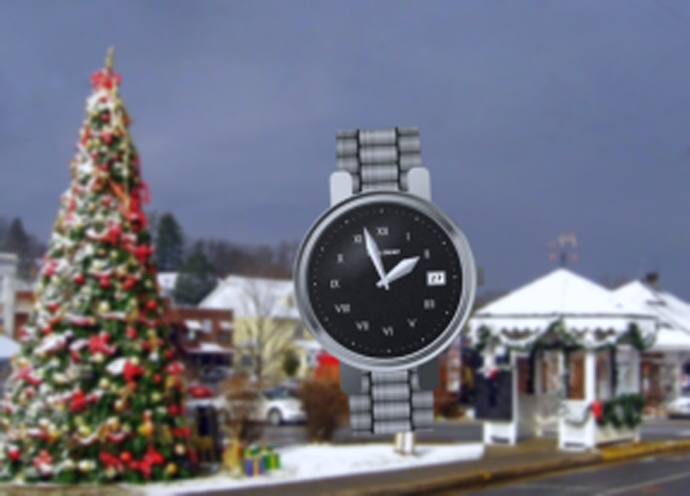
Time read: 1:57
